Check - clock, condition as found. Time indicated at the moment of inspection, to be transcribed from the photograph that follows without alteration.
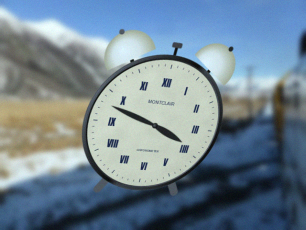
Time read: 3:48
